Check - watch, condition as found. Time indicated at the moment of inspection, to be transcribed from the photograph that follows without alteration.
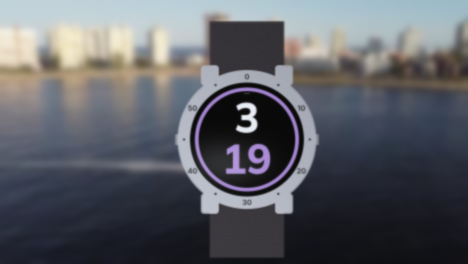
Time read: 3:19
